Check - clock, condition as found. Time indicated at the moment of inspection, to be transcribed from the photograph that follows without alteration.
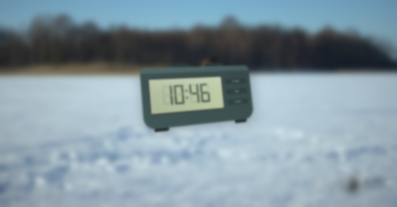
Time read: 10:46
